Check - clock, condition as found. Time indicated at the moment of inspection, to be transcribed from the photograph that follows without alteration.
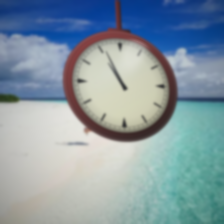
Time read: 10:56
